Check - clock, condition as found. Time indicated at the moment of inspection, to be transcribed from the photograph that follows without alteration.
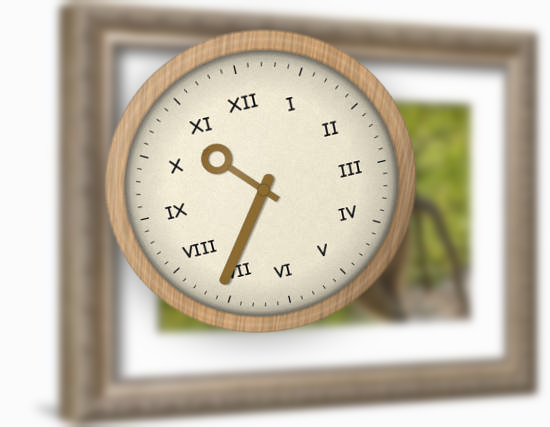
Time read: 10:36
